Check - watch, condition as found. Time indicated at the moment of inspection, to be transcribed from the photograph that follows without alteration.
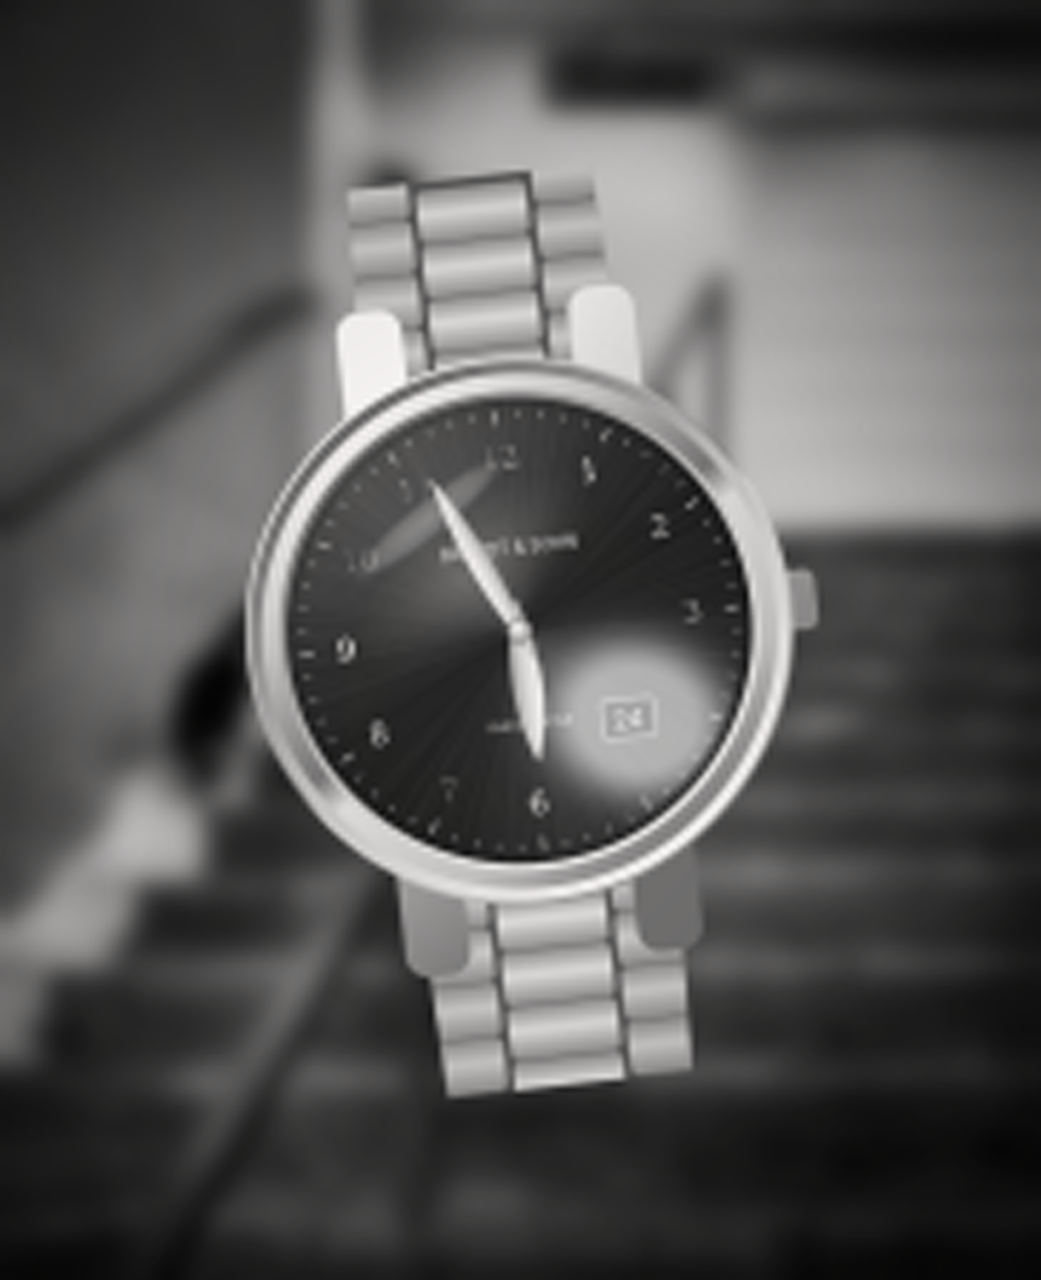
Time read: 5:56
